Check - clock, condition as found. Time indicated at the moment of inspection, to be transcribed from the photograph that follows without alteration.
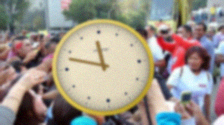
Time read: 11:48
